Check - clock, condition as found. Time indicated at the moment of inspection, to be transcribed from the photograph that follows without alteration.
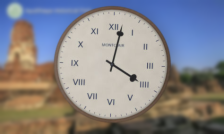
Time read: 4:02
